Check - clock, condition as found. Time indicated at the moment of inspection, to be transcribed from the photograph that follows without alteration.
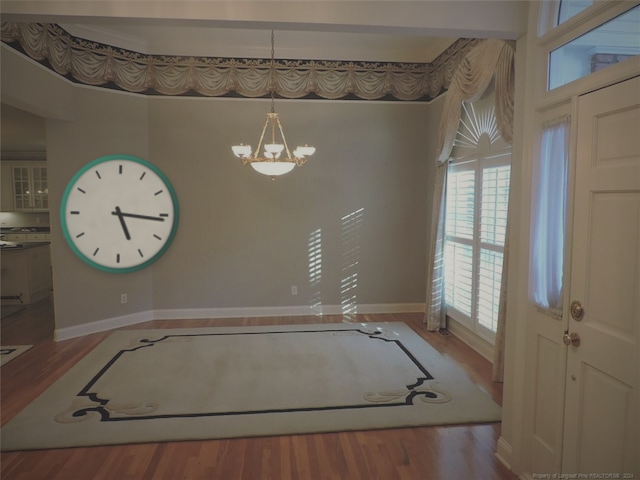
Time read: 5:16
